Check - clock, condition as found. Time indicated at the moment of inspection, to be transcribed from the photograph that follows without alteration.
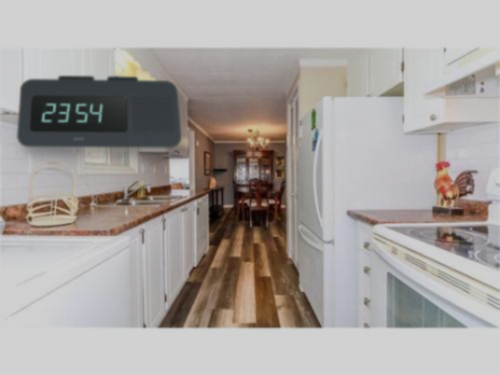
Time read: 23:54
